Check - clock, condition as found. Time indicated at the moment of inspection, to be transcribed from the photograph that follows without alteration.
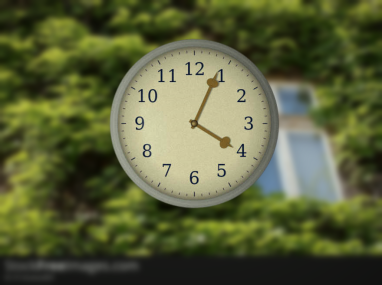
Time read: 4:04
